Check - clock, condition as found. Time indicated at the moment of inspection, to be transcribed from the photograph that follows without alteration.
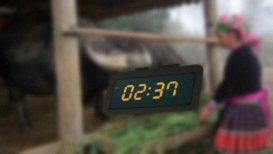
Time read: 2:37
